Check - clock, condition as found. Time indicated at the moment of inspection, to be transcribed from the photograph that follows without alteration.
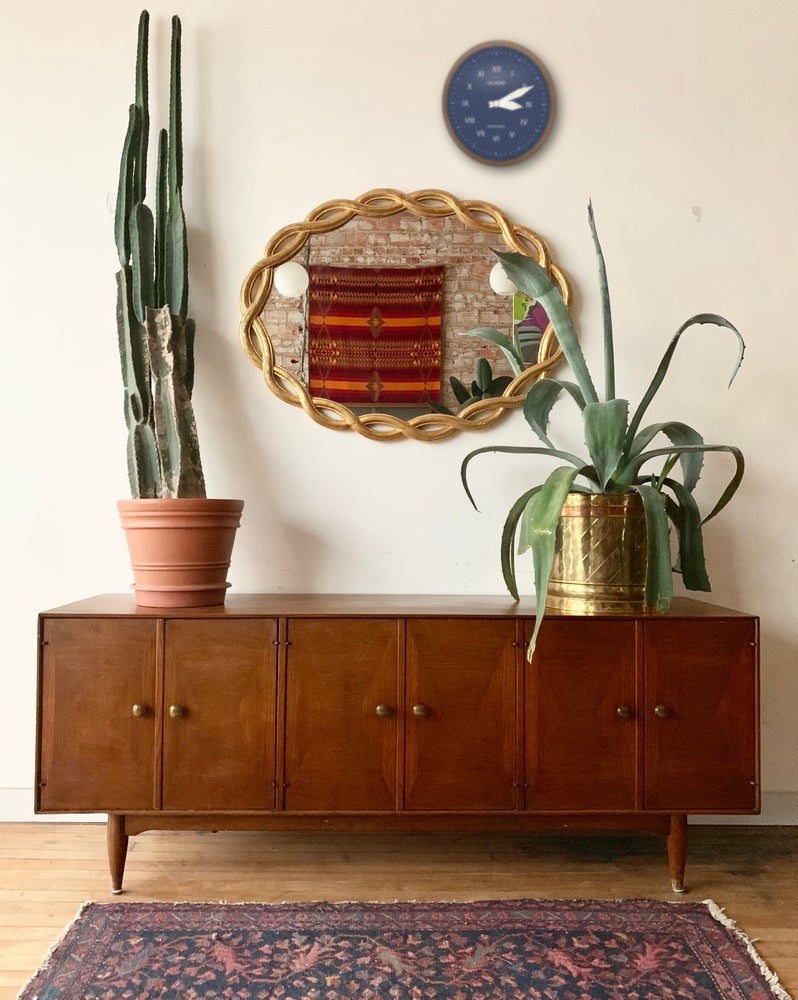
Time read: 3:11
